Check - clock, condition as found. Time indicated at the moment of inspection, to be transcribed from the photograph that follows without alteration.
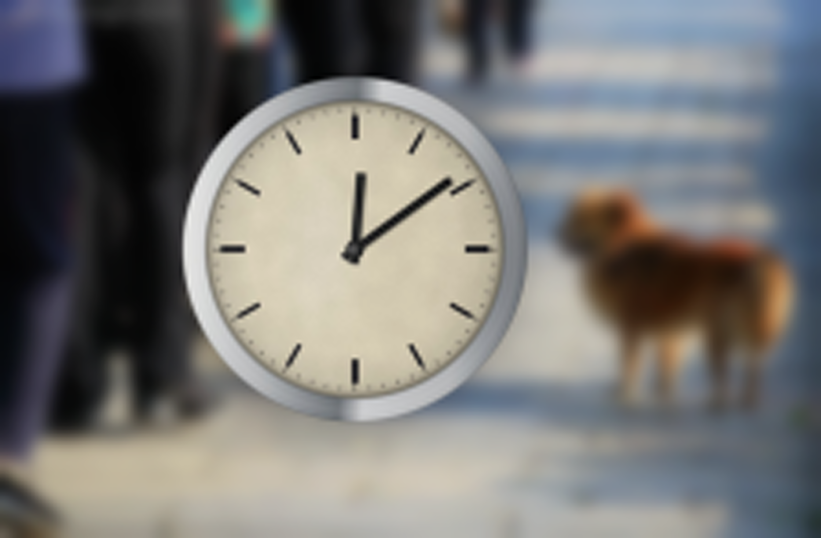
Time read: 12:09
